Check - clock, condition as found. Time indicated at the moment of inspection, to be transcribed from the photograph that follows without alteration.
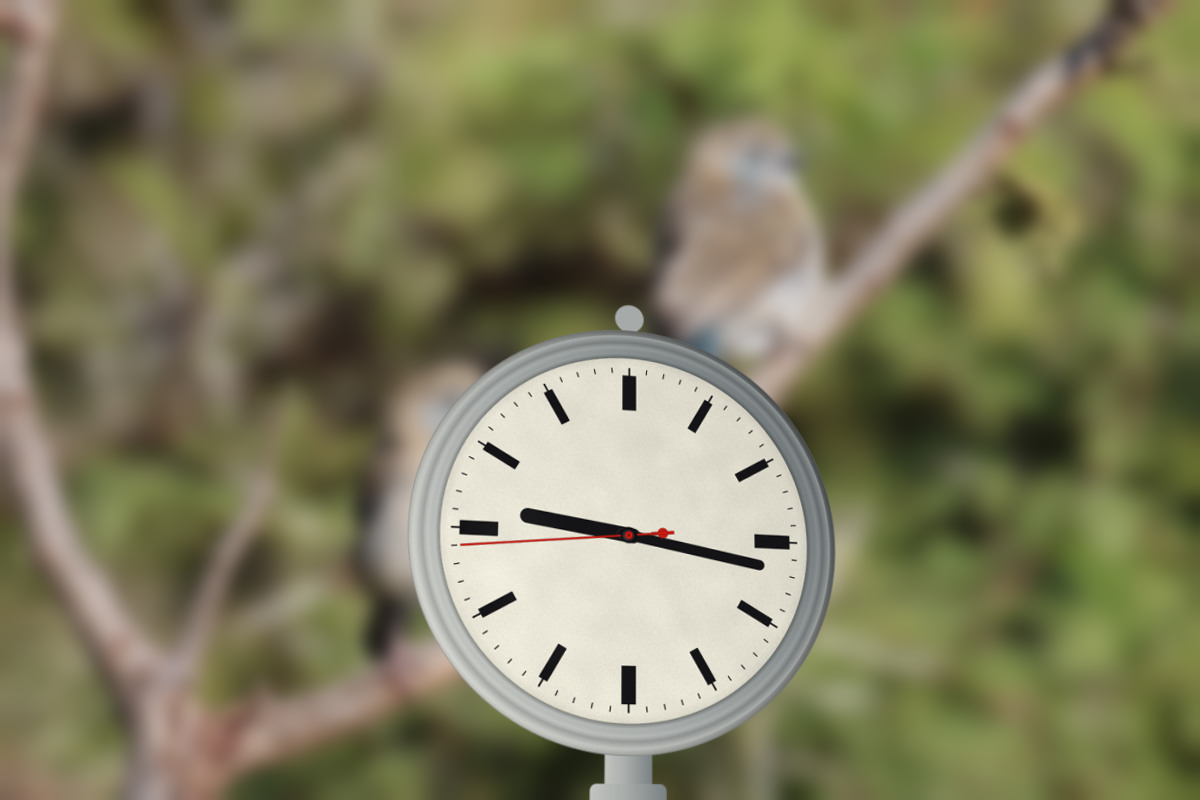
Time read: 9:16:44
